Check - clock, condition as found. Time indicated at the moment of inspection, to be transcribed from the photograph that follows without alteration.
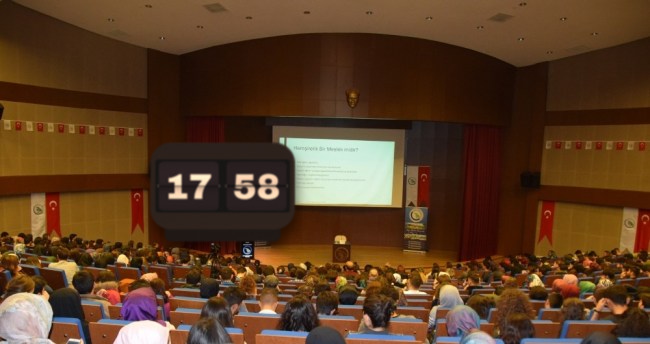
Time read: 17:58
